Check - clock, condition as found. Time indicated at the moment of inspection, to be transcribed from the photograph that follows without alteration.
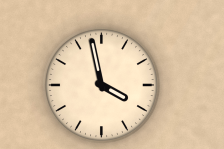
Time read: 3:58
